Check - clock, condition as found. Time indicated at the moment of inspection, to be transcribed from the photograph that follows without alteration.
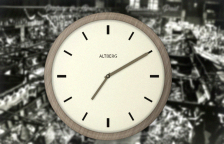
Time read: 7:10
